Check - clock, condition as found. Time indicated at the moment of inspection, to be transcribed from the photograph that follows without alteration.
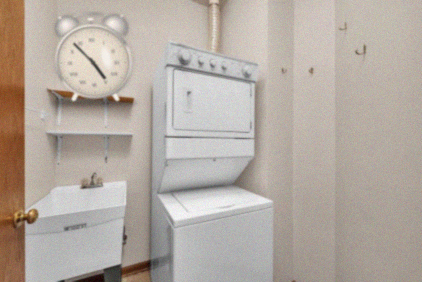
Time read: 4:53
